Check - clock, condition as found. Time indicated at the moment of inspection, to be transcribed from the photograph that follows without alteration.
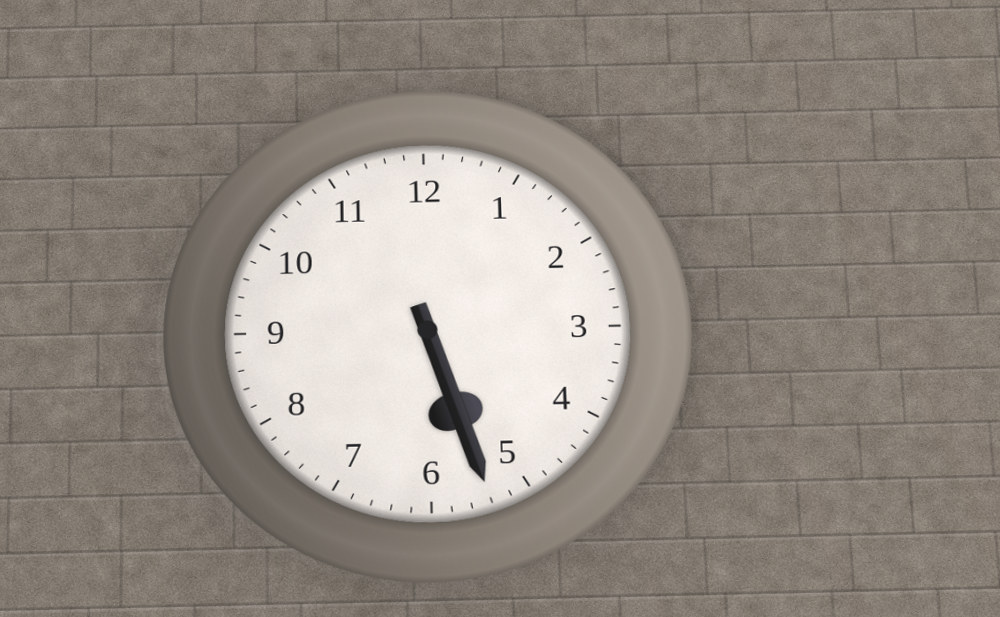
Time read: 5:27
